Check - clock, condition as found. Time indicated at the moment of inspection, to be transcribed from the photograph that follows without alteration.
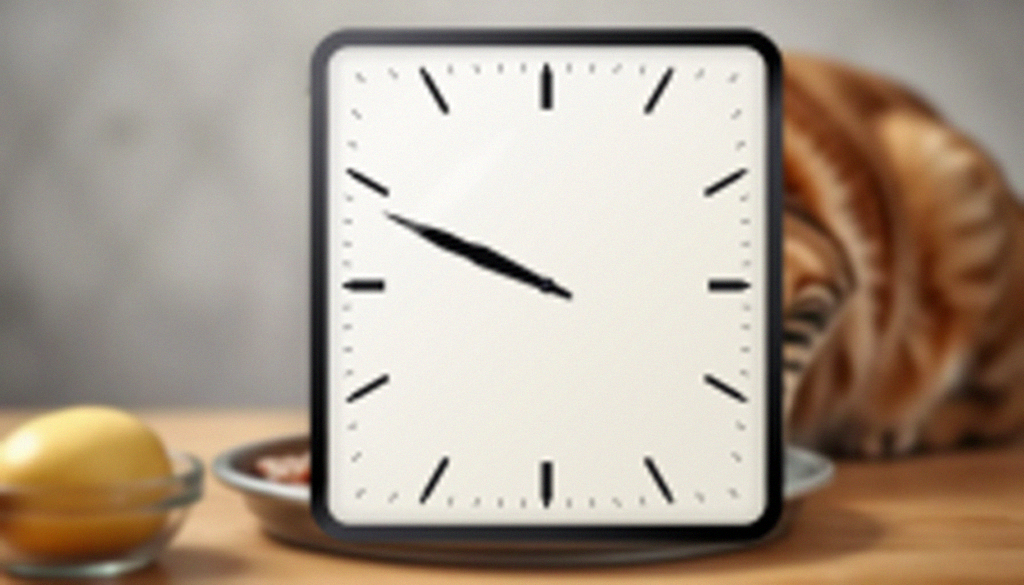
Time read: 9:49
